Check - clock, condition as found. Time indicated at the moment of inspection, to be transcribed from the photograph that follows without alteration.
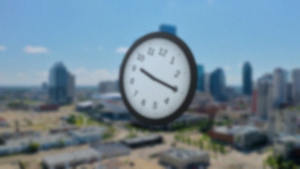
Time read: 9:15
